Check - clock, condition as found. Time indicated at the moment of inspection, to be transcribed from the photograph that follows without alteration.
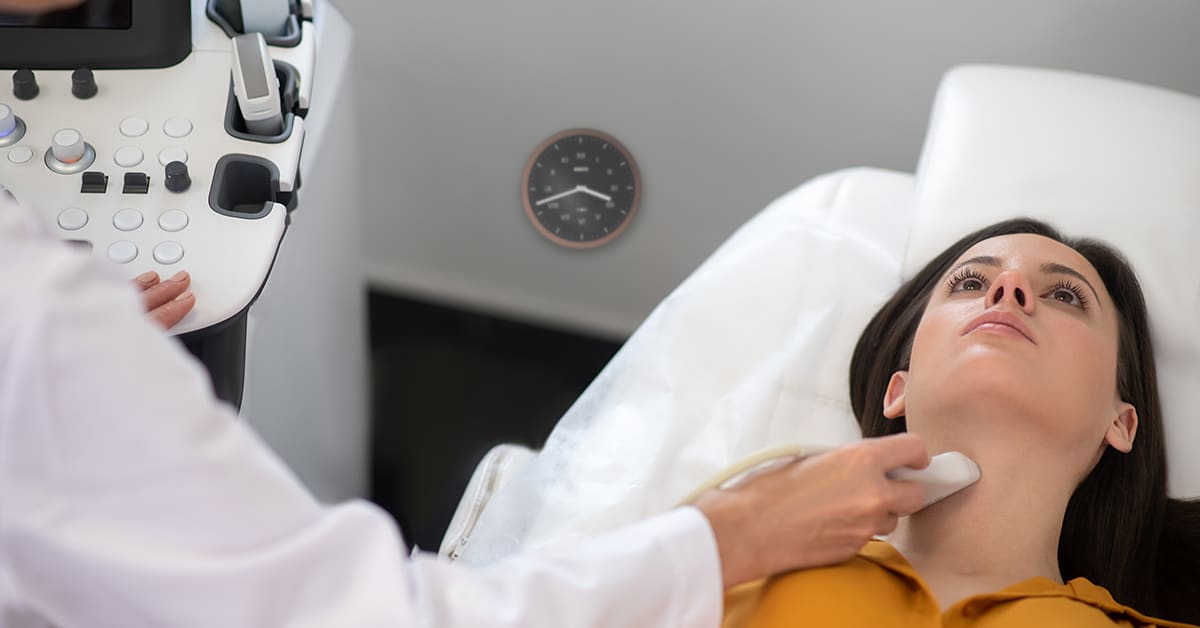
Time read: 3:42
